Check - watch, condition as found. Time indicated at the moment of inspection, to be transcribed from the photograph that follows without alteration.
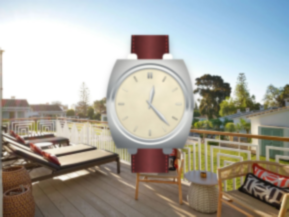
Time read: 12:23
